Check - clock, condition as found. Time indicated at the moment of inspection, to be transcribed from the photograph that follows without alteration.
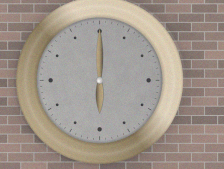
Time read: 6:00
